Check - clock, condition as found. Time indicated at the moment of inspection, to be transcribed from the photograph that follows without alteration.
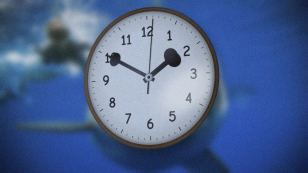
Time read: 1:50:01
